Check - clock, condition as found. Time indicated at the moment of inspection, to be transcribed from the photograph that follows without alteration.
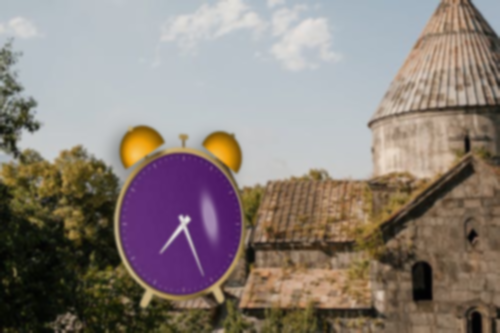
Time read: 7:26
